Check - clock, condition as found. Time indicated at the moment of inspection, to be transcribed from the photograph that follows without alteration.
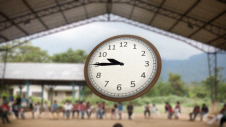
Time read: 9:45
